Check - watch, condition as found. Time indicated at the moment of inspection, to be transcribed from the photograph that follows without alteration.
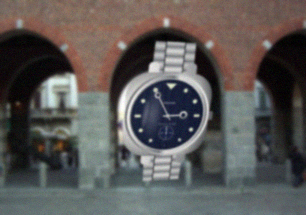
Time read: 2:55
